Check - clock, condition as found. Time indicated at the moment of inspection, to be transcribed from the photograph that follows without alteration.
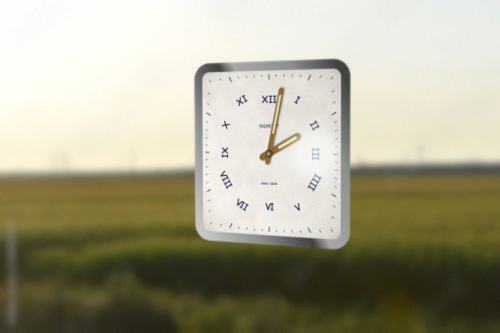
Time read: 2:02
